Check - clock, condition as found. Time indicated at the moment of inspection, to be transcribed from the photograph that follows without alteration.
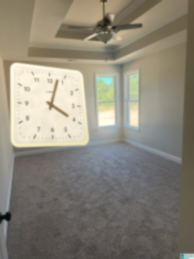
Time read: 4:03
